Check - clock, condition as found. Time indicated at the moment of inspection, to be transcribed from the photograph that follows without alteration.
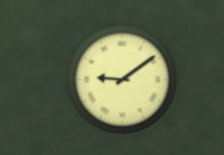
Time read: 9:09
